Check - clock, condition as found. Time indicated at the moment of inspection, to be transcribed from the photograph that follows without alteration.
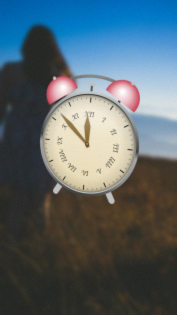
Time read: 11:52
